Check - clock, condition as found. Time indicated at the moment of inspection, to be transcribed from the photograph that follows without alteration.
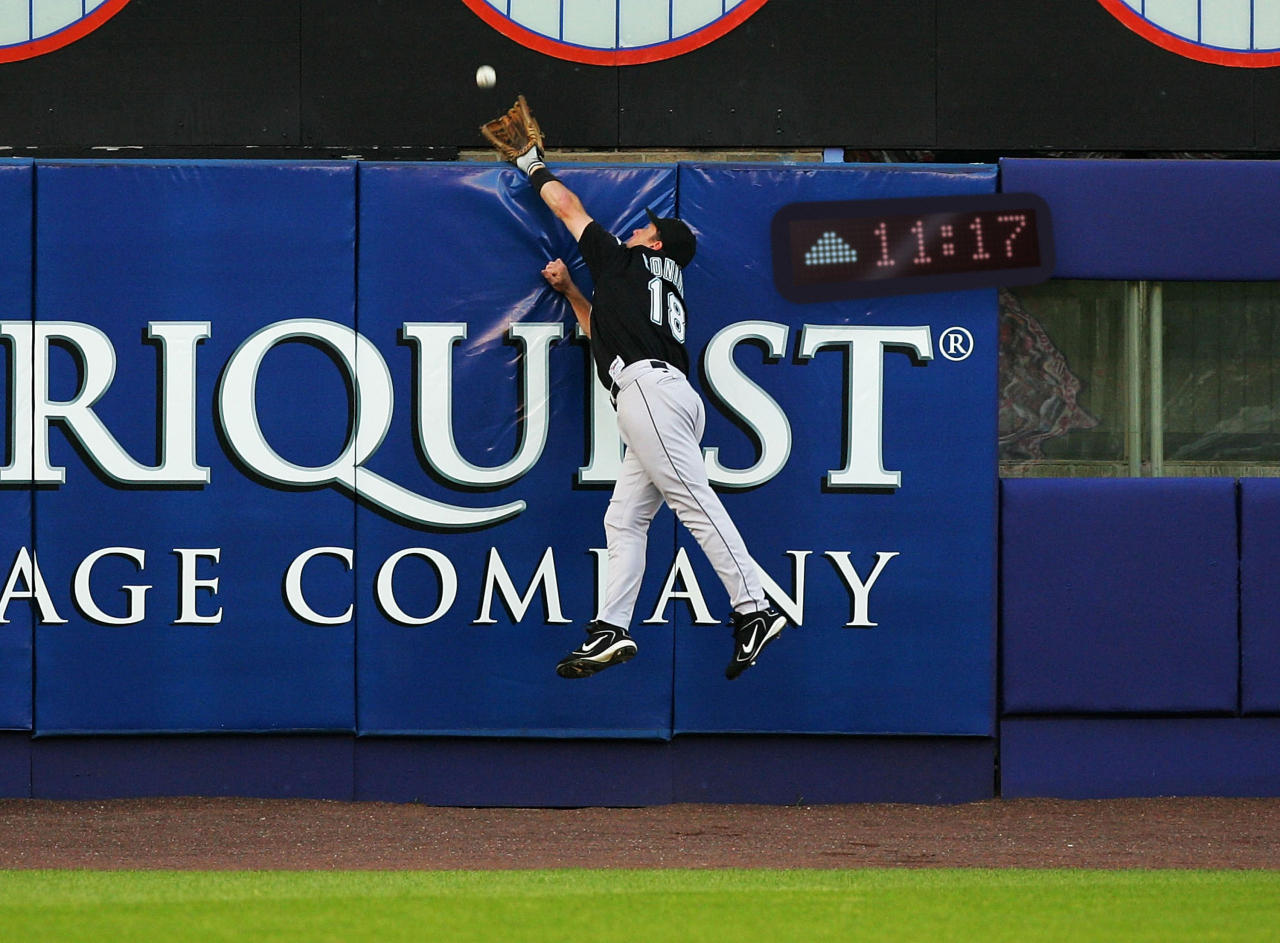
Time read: 11:17
